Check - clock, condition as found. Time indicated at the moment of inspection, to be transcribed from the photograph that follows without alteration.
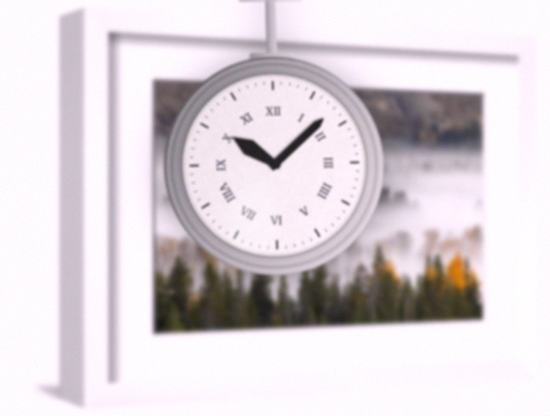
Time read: 10:08
